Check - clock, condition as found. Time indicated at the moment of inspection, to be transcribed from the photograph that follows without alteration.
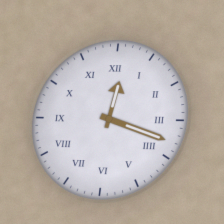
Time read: 12:18
